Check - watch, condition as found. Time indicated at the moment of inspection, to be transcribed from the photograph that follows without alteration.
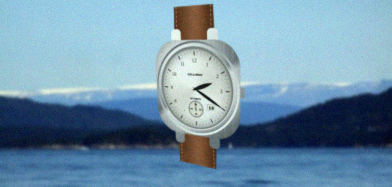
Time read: 2:20
